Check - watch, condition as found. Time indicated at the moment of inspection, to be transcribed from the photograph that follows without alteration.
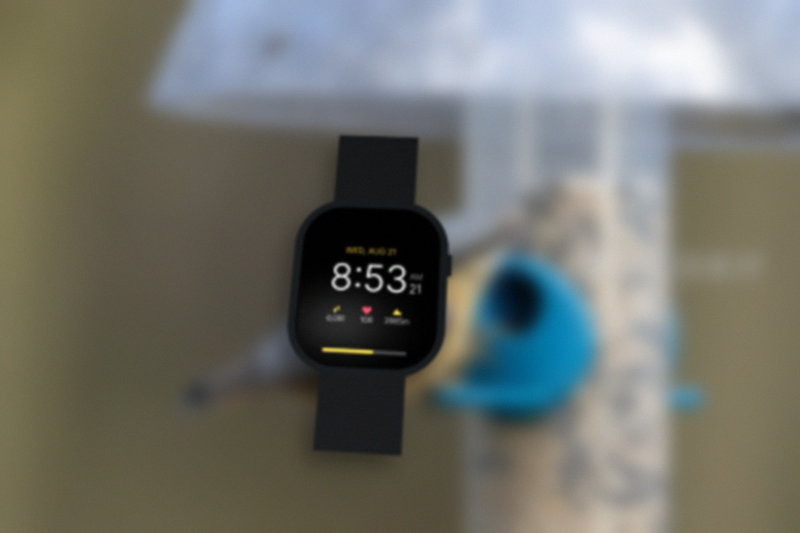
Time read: 8:53
